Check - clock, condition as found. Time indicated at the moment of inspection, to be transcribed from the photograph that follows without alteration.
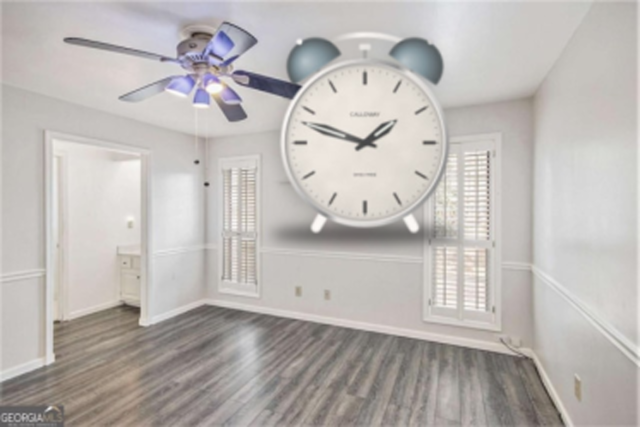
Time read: 1:48
